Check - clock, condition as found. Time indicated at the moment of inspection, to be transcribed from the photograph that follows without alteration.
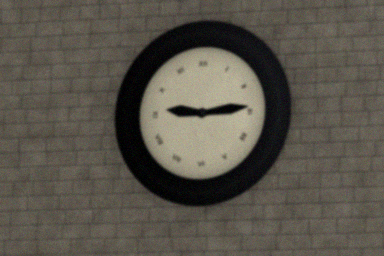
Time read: 9:14
